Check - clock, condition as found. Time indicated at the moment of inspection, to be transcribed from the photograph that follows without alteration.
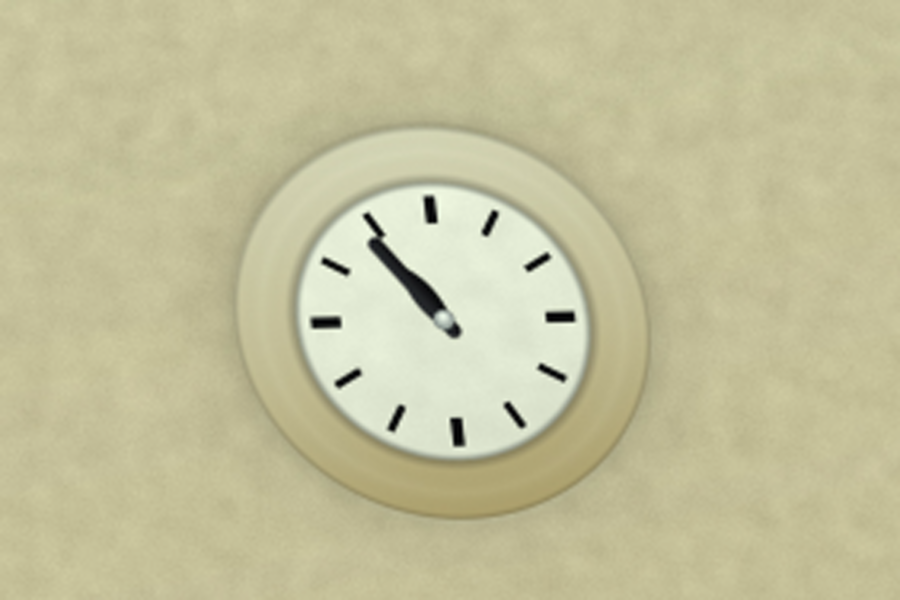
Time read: 10:54
